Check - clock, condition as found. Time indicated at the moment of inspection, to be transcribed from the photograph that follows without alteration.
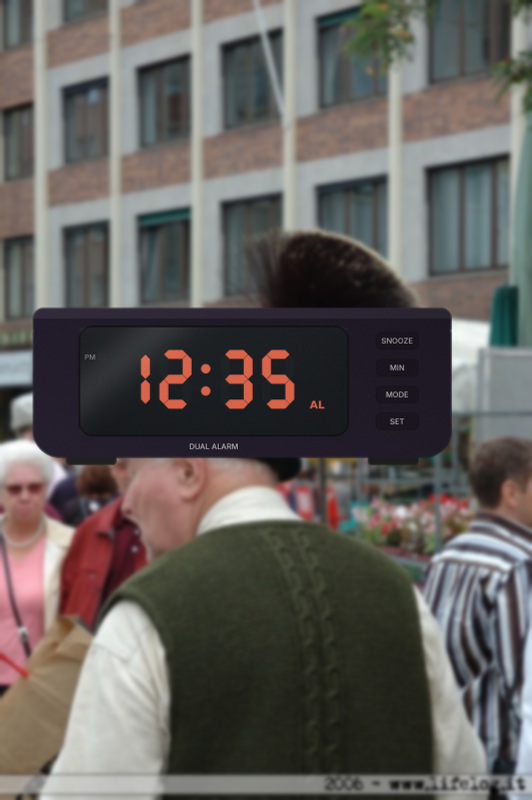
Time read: 12:35
